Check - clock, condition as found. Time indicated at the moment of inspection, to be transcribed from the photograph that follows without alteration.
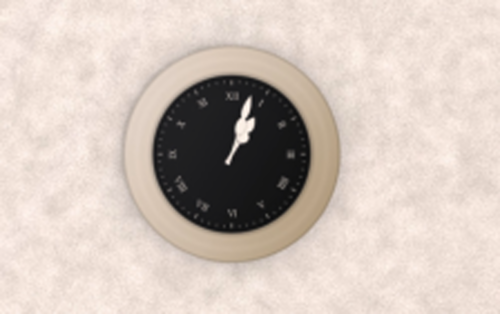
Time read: 1:03
